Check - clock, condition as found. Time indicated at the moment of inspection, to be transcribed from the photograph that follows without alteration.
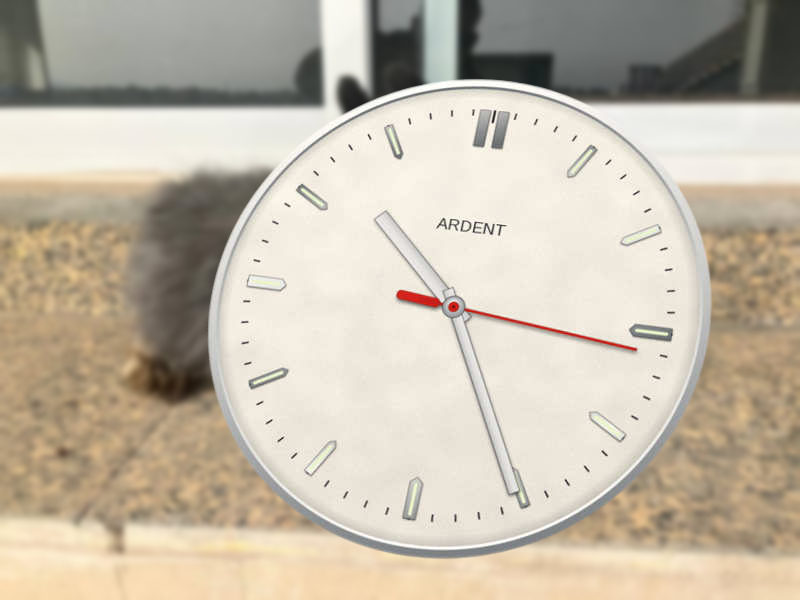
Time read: 10:25:16
